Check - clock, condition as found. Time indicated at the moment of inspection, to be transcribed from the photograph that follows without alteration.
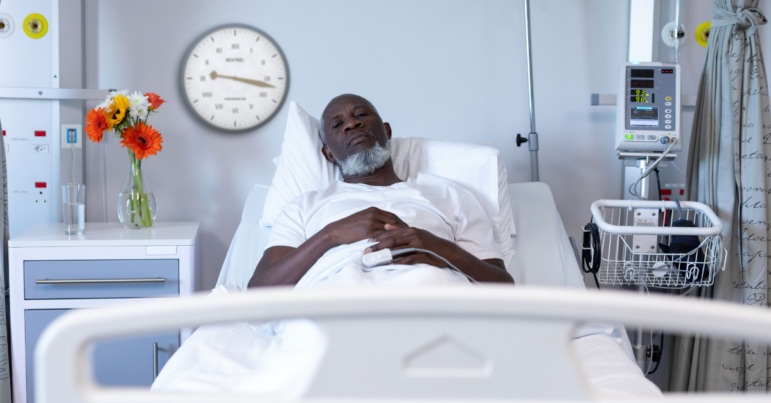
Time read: 9:17
